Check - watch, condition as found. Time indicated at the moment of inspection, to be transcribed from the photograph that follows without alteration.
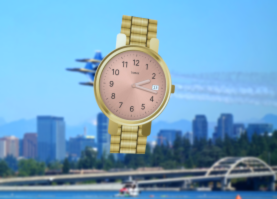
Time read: 2:17
